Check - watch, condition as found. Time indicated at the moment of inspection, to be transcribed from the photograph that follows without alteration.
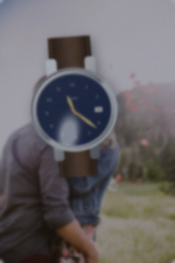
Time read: 11:22
